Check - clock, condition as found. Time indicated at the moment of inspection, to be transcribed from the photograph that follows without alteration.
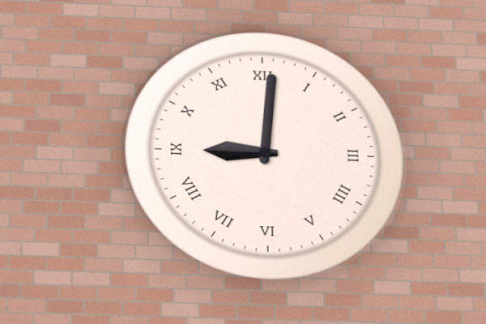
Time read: 9:01
